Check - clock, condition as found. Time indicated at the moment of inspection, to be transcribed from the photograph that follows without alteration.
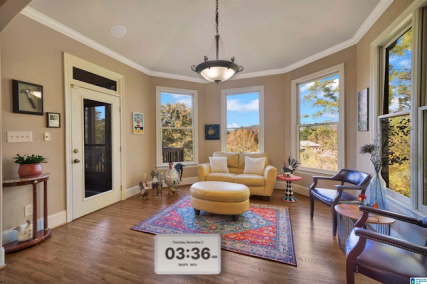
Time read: 3:36
